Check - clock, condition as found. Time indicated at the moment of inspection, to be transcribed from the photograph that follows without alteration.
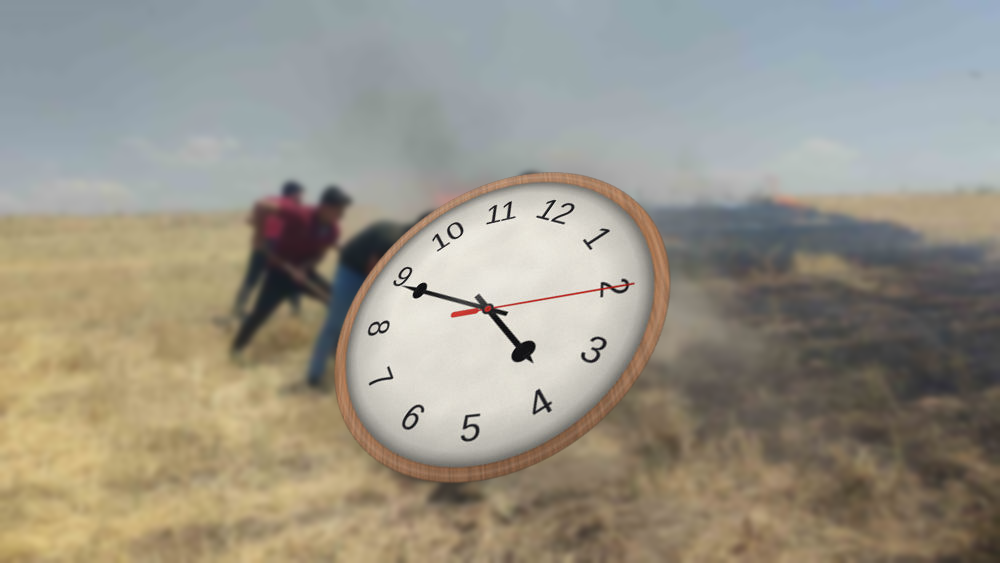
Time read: 3:44:10
